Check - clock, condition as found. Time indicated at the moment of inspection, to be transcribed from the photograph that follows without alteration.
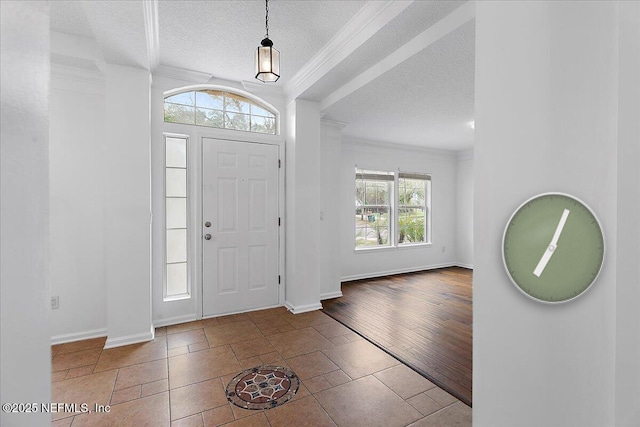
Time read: 7:04
